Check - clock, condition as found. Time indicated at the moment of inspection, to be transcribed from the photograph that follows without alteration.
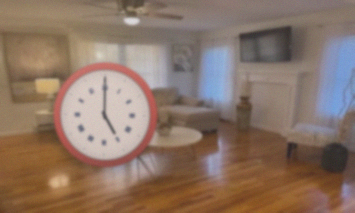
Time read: 5:00
